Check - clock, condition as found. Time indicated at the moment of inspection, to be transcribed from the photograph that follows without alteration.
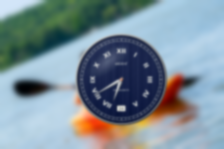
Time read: 6:40
